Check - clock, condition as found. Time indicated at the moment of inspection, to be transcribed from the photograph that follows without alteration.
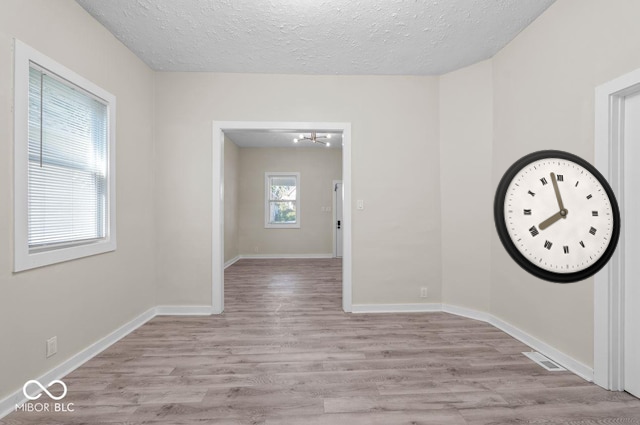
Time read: 7:58
